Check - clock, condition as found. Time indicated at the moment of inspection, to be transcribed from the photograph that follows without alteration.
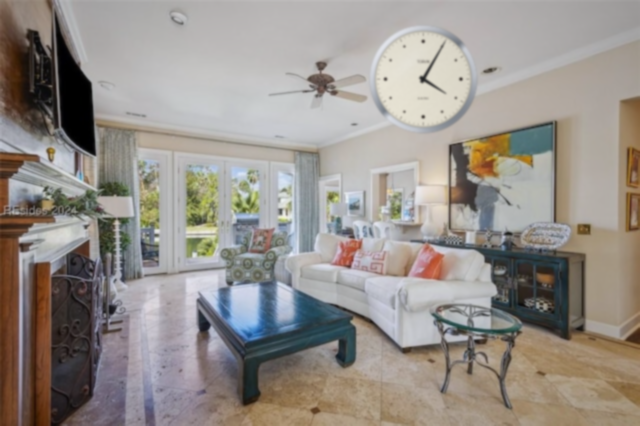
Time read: 4:05
